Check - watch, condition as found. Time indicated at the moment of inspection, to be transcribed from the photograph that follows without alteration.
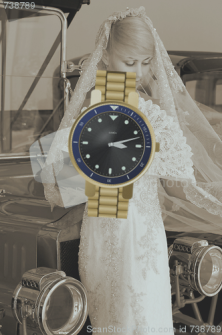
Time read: 3:12
